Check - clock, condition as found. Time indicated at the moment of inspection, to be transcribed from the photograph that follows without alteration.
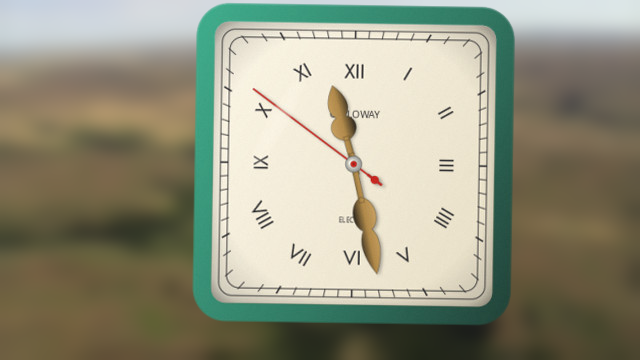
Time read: 11:27:51
